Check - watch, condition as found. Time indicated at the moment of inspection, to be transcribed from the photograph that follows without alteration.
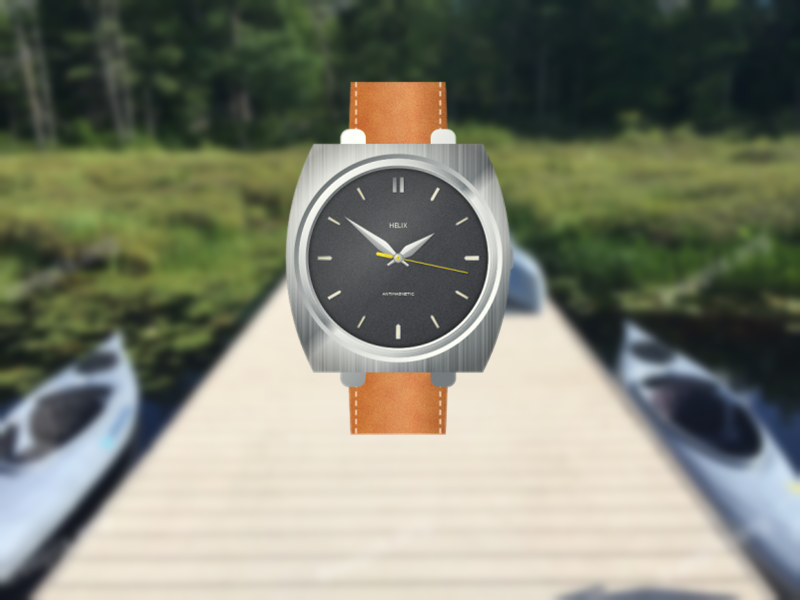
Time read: 1:51:17
